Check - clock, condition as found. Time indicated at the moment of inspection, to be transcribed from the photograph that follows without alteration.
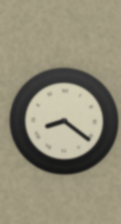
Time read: 8:21
